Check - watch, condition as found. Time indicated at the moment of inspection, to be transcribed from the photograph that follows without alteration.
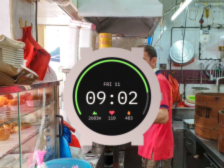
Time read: 9:02
